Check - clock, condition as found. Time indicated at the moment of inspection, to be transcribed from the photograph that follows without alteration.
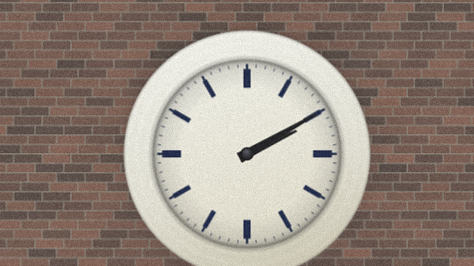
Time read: 2:10
